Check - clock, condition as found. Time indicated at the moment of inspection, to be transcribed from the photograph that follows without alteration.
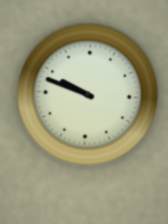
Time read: 9:48
